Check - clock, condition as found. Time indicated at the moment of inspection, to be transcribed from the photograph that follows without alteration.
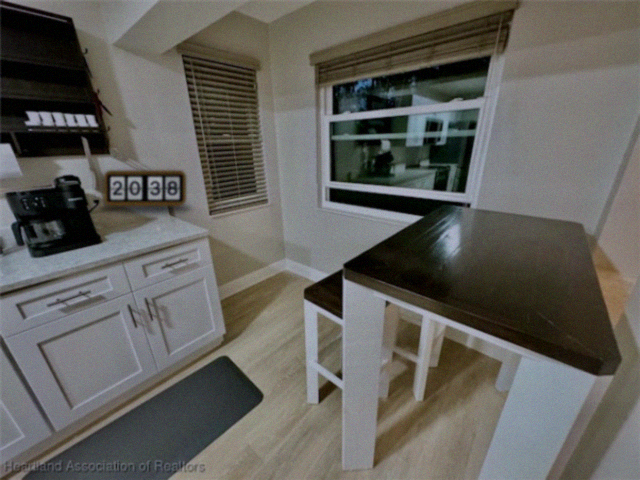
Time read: 20:38
